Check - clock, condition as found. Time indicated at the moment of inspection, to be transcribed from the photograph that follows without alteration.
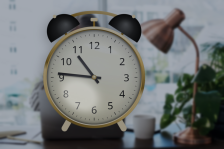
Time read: 10:46
